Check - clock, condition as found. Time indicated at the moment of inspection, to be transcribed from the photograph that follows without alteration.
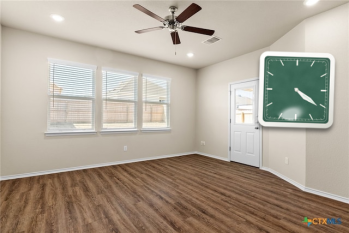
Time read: 4:21
